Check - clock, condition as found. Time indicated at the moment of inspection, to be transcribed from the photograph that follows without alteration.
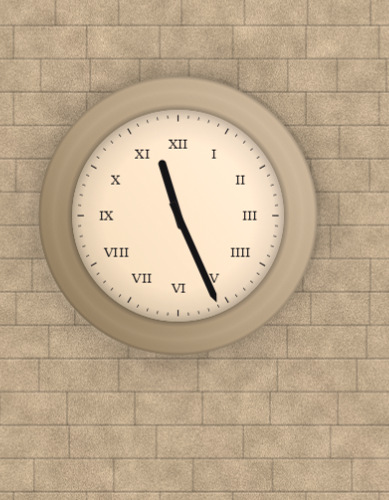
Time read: 11:26
